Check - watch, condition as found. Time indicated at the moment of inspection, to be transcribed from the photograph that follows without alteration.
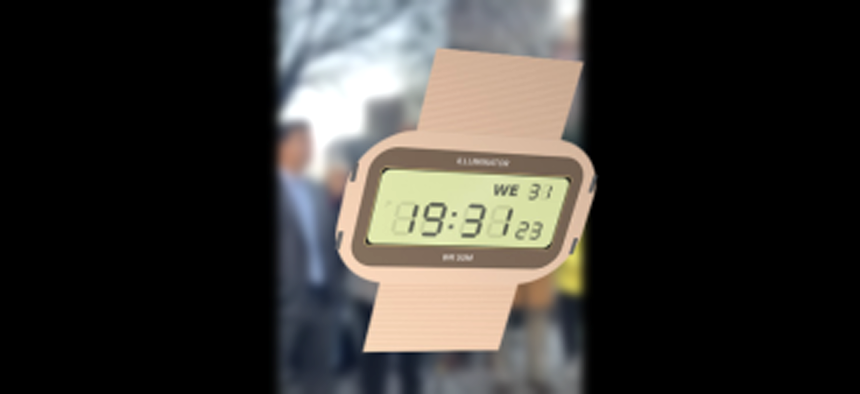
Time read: 19:31:23
